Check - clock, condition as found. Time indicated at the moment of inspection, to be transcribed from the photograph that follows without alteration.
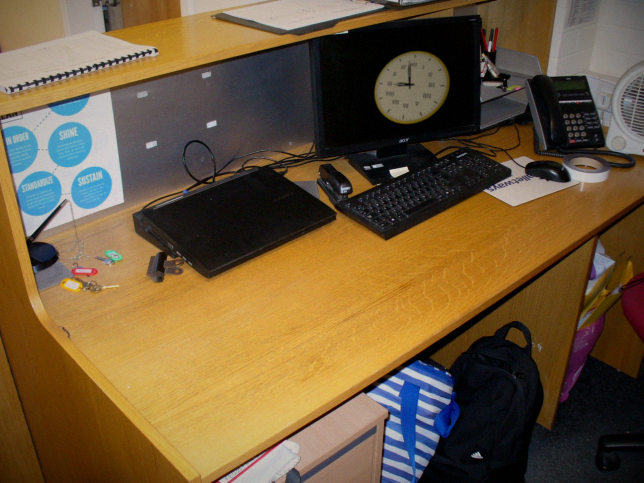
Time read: 8:58
